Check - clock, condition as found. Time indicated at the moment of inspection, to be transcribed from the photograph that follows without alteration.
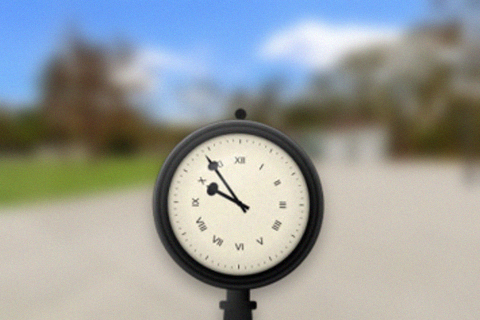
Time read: 9:54
